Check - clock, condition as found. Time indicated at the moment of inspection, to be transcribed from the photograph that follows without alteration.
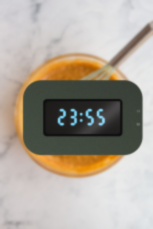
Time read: 23:55
